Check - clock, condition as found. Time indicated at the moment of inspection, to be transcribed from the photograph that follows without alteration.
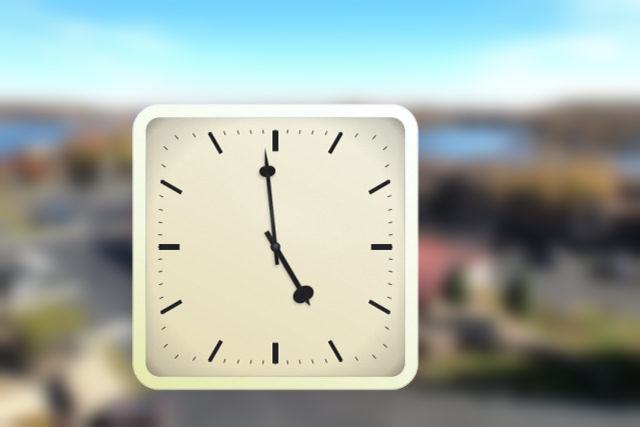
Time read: 4:59
